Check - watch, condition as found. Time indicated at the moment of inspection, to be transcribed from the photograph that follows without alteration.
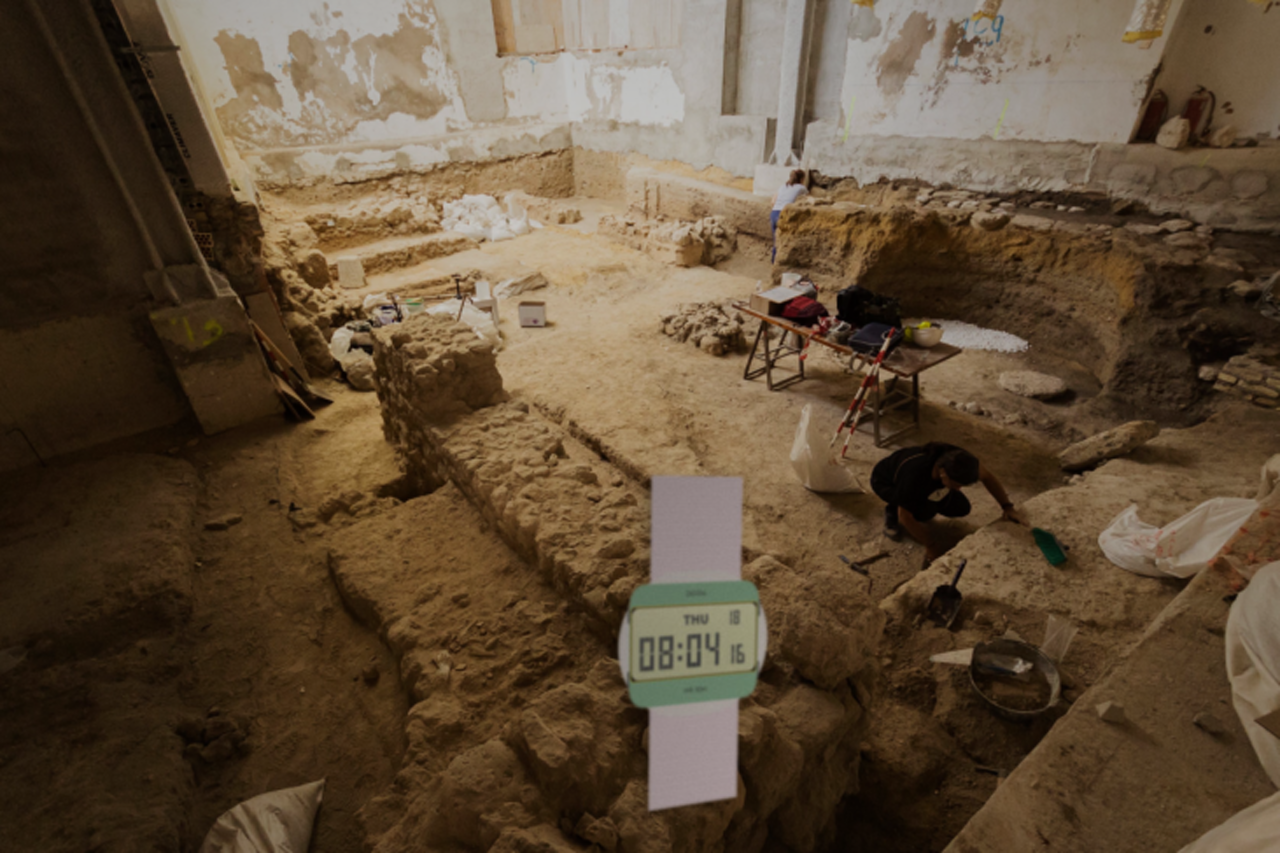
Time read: 8:04:16
